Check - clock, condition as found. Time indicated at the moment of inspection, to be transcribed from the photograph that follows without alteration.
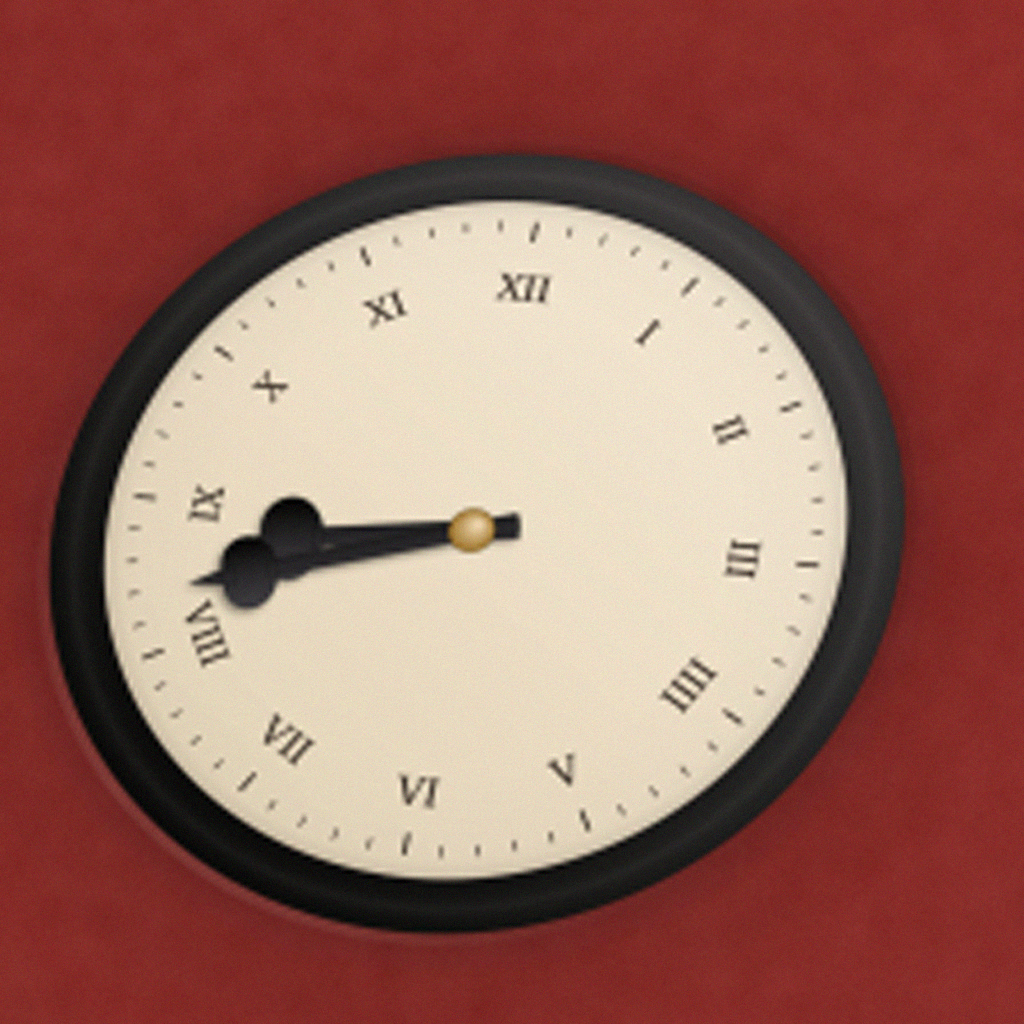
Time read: 8:42
